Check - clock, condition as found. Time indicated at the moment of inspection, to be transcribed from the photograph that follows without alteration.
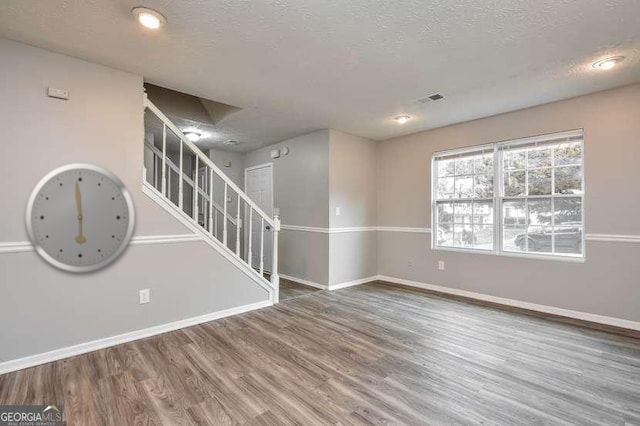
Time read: 5:59
